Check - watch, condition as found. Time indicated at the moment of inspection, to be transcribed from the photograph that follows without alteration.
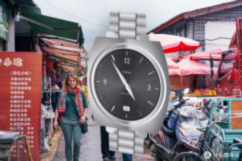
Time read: 4:54
